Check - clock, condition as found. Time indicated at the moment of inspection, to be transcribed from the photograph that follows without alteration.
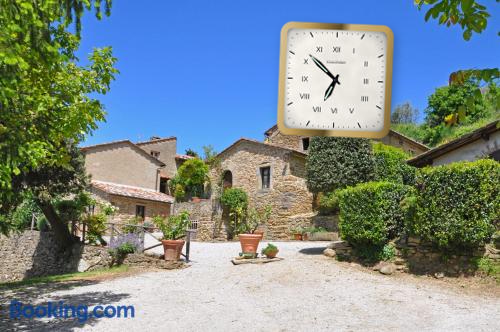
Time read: 6:52
